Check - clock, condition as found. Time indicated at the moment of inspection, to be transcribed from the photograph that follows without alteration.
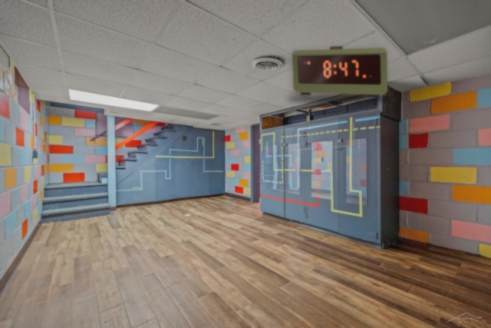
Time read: 8:47
